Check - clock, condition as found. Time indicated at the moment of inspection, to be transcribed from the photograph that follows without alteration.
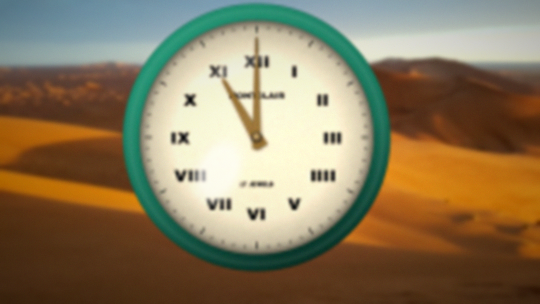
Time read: 11:00
